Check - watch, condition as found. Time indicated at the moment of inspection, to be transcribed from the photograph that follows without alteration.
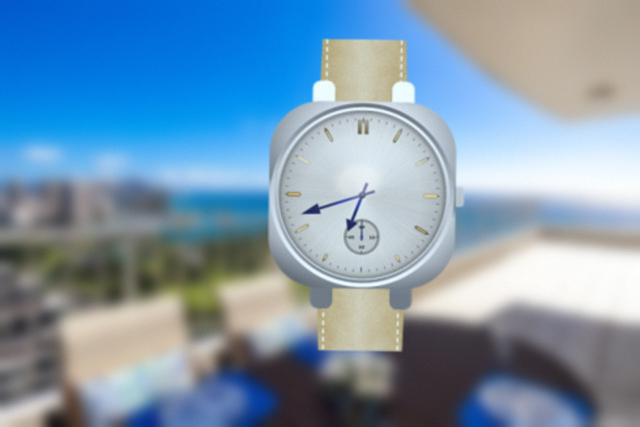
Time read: 6:42
